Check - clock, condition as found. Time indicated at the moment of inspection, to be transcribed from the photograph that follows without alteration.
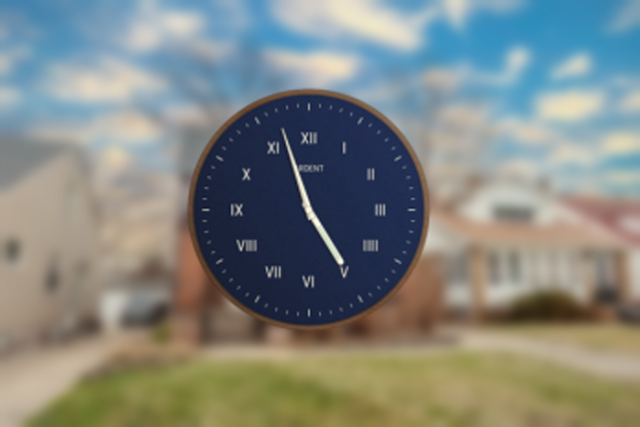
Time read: 4:57
